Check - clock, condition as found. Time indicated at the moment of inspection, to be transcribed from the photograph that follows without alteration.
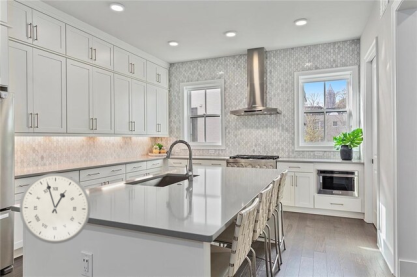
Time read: 12:57
